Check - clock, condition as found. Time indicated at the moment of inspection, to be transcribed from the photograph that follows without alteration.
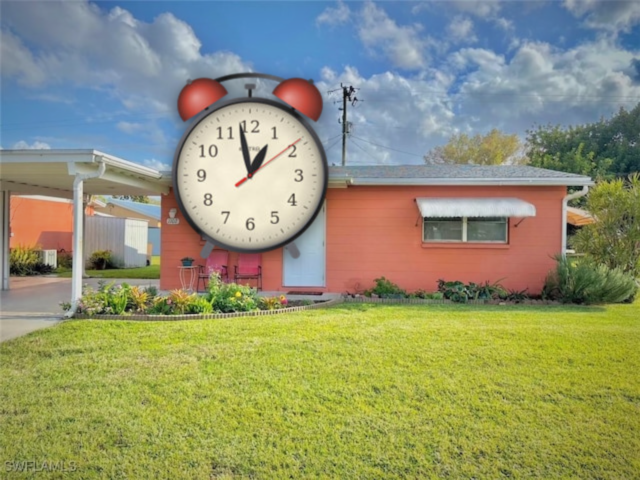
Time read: 12:58:09
